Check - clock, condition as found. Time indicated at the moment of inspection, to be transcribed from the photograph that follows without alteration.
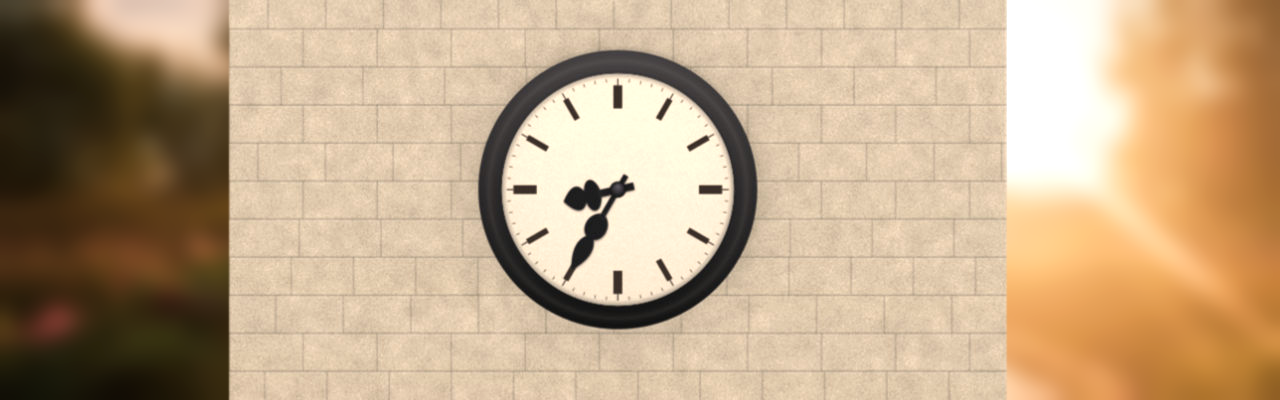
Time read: 8:35
